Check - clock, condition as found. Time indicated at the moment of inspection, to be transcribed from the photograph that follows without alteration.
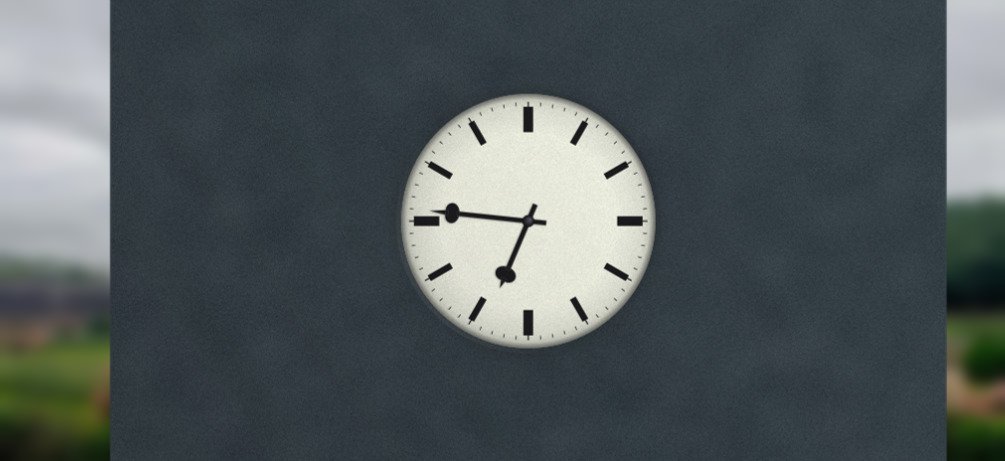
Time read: 6:46
